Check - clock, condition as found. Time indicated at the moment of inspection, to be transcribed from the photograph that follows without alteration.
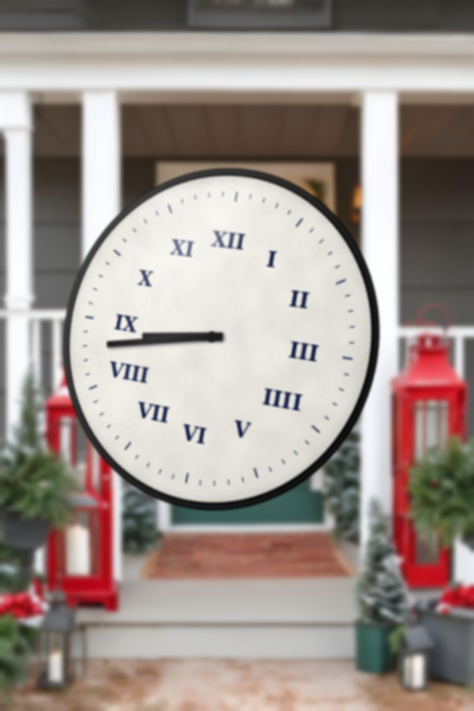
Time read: 8:43
